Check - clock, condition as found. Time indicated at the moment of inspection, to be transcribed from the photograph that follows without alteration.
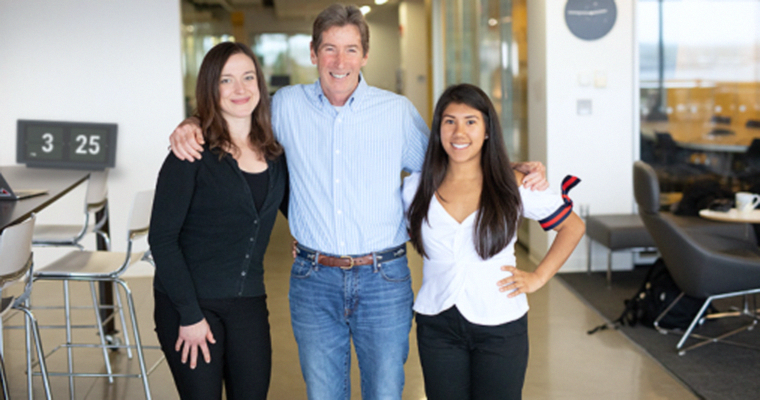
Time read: 3:25
